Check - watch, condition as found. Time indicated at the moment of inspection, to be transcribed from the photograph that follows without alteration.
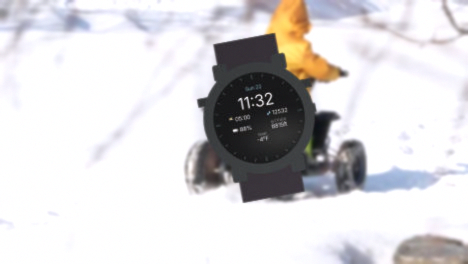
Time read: 11:32
